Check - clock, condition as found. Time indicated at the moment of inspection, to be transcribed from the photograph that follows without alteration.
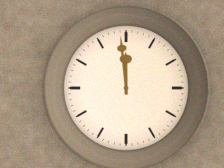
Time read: 11:59
